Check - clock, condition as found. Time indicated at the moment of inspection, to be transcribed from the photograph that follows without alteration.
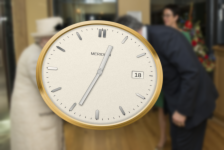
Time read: 12:34
